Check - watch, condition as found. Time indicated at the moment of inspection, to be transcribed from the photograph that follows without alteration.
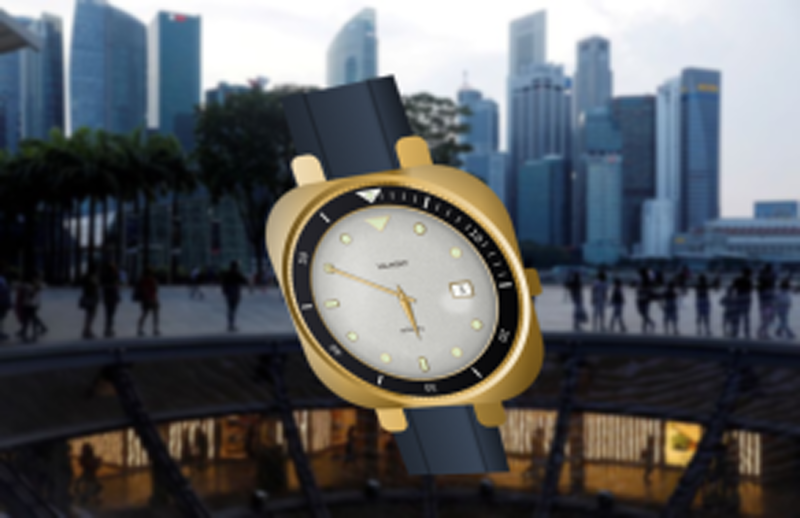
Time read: 5:50
